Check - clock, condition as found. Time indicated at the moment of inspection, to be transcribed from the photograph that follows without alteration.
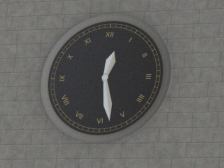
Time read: 12:28
